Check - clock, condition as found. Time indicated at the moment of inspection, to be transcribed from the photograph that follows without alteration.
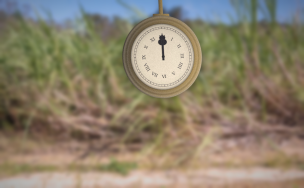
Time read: 12:00
